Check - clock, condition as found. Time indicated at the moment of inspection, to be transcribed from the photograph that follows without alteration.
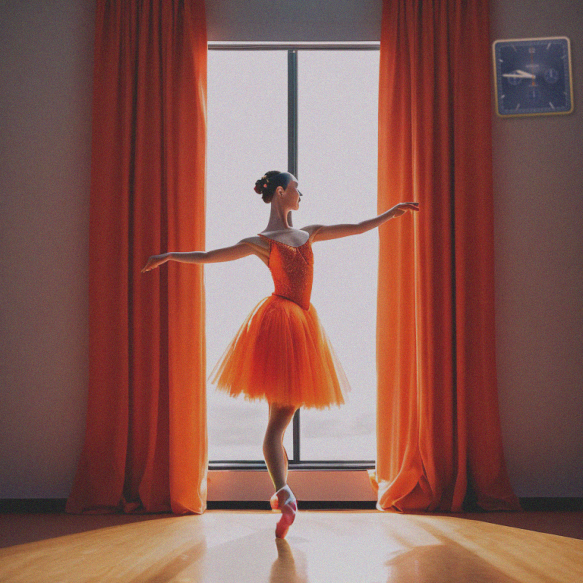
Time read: 9:46
